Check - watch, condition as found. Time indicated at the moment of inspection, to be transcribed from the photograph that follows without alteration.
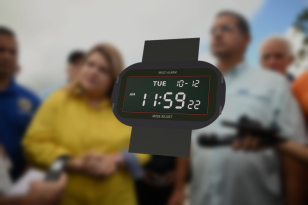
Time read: 11:59:22
